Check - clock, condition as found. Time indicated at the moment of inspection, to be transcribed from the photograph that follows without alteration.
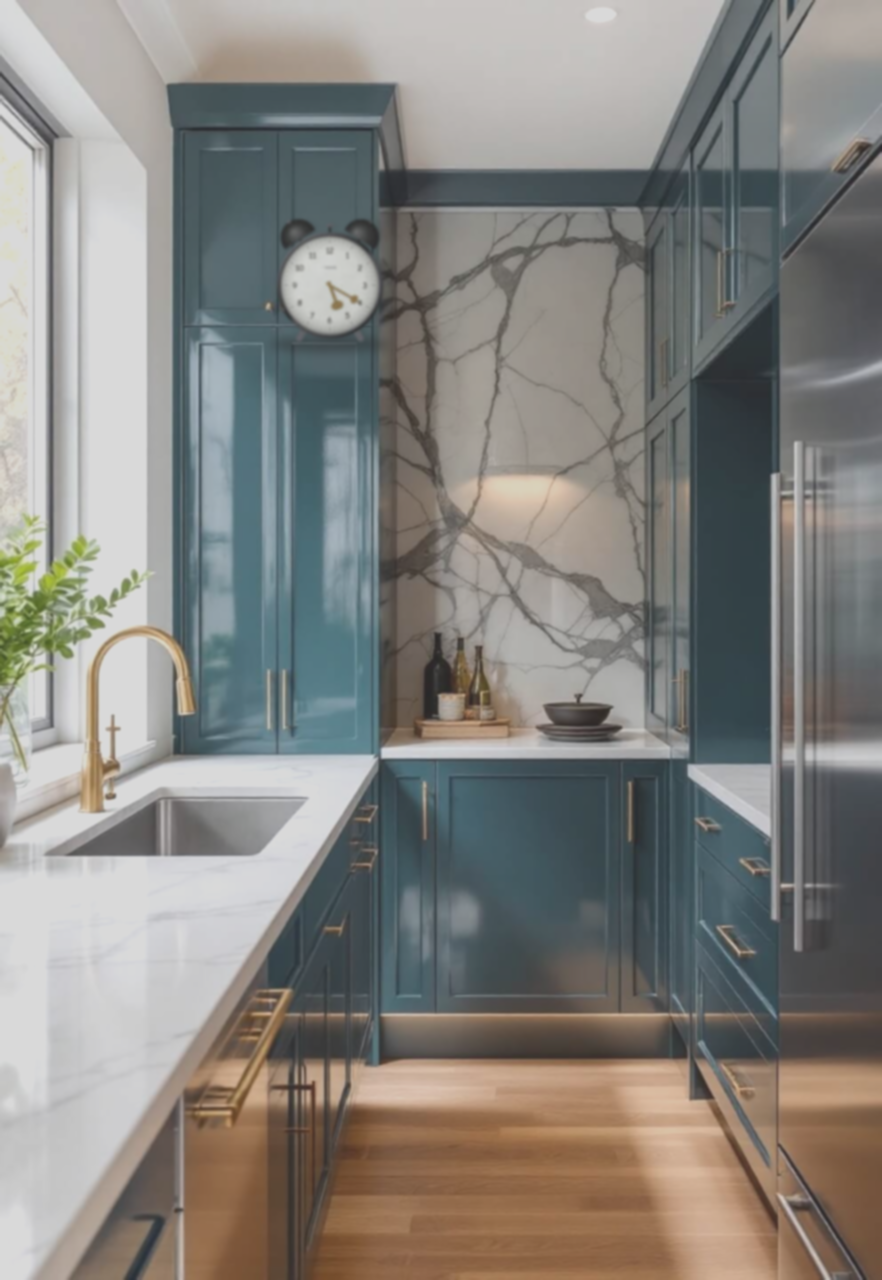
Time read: 5:20
